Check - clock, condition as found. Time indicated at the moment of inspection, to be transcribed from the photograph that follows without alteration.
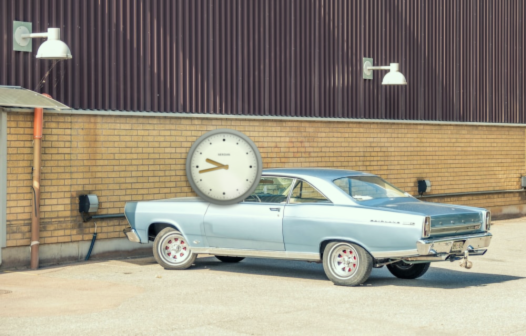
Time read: 9:43
